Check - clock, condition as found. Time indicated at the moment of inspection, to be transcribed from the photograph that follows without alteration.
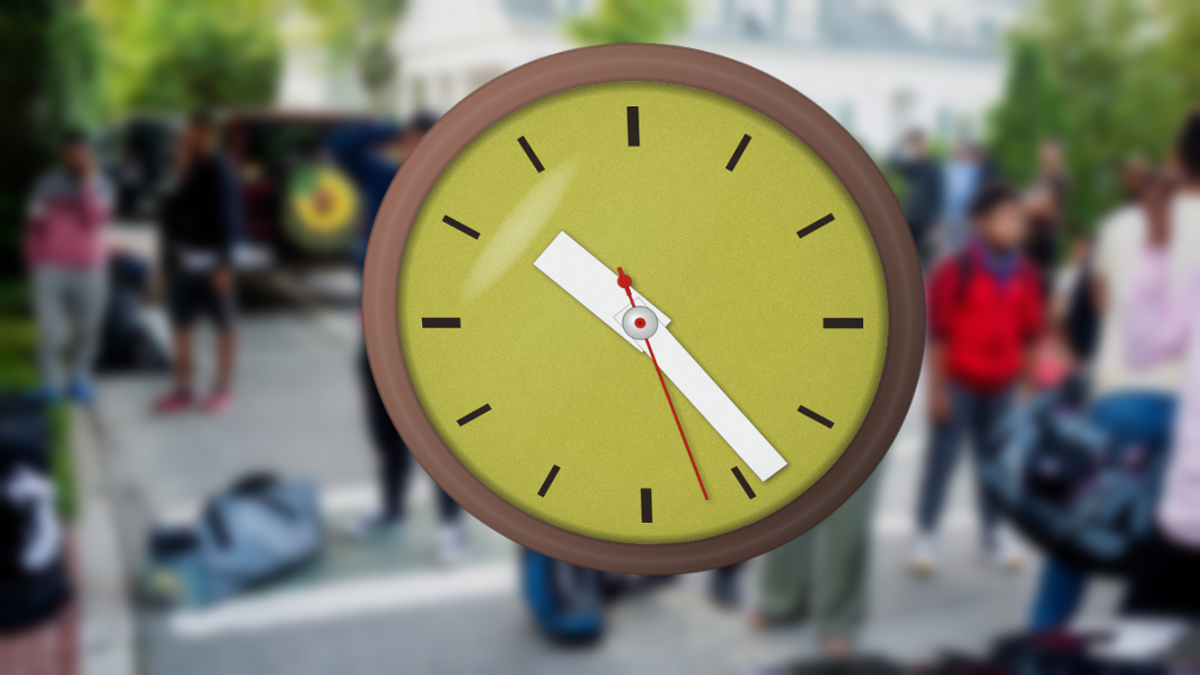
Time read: 10:23:27
